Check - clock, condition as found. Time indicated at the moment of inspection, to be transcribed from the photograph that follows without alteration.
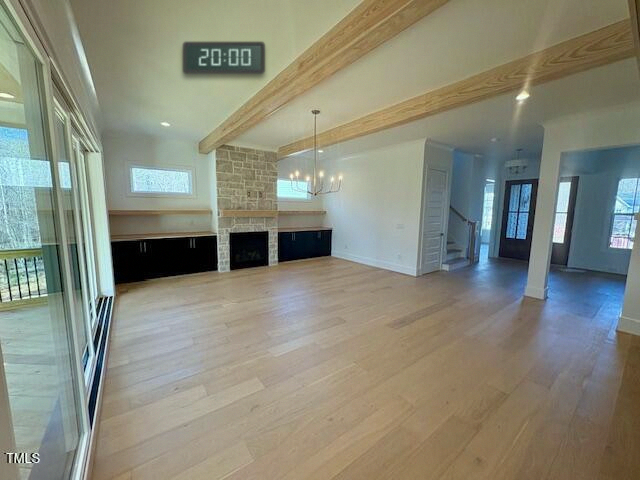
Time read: 20:00
